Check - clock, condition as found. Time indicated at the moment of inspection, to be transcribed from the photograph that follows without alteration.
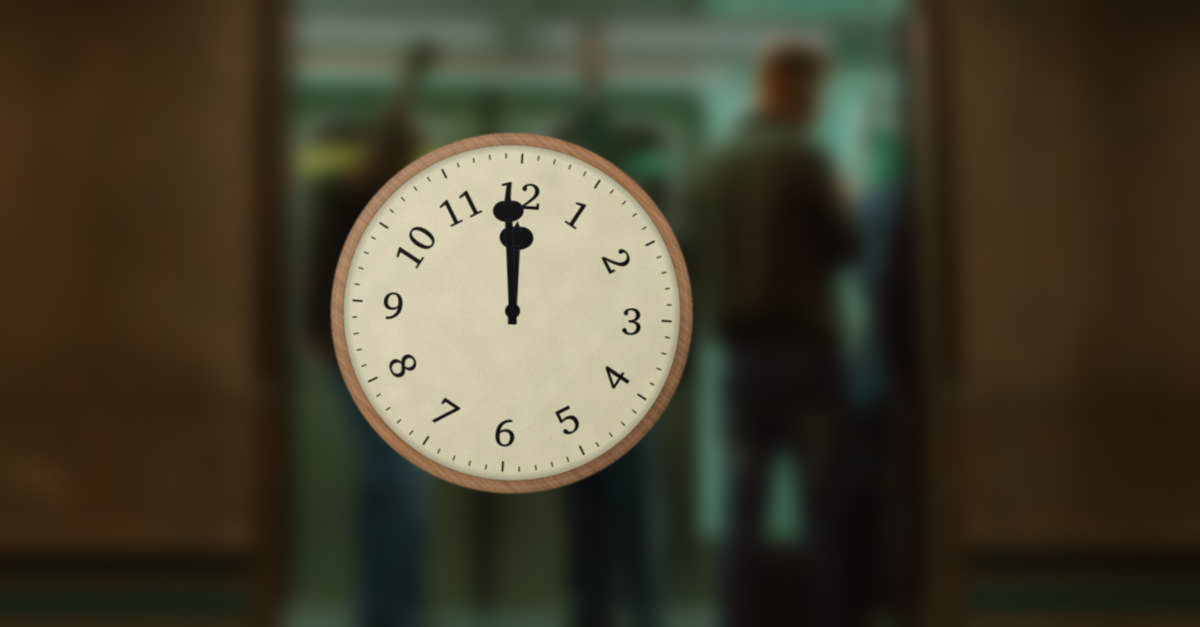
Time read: 11:59
